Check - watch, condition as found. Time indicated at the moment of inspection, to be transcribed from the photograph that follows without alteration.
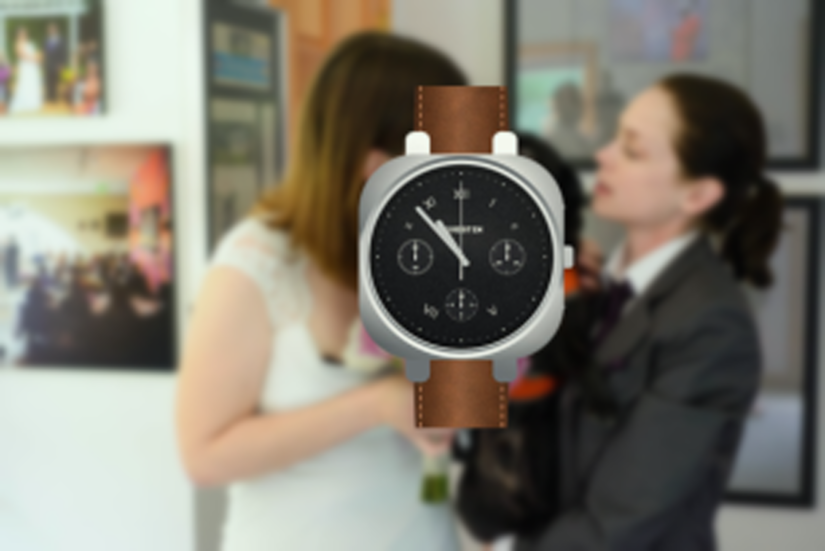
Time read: 10:53
